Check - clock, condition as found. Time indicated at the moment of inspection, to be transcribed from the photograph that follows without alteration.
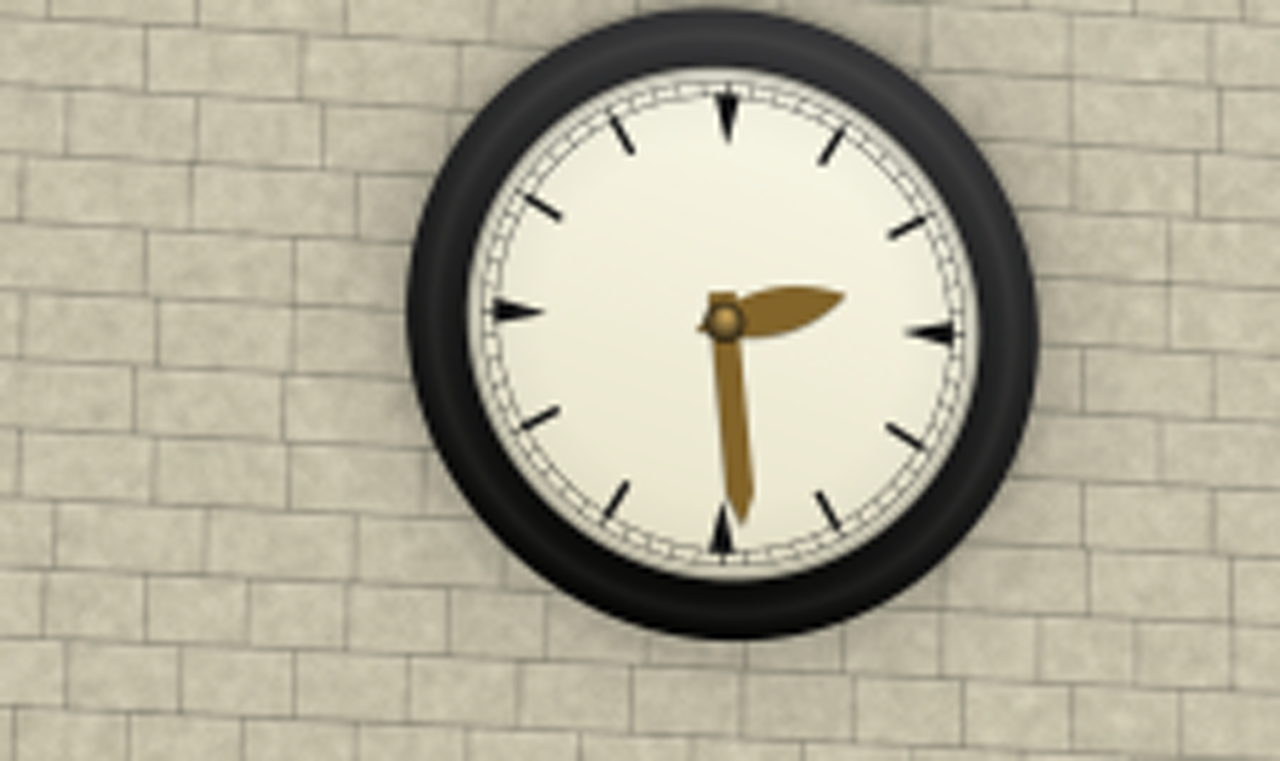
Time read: 2:29
